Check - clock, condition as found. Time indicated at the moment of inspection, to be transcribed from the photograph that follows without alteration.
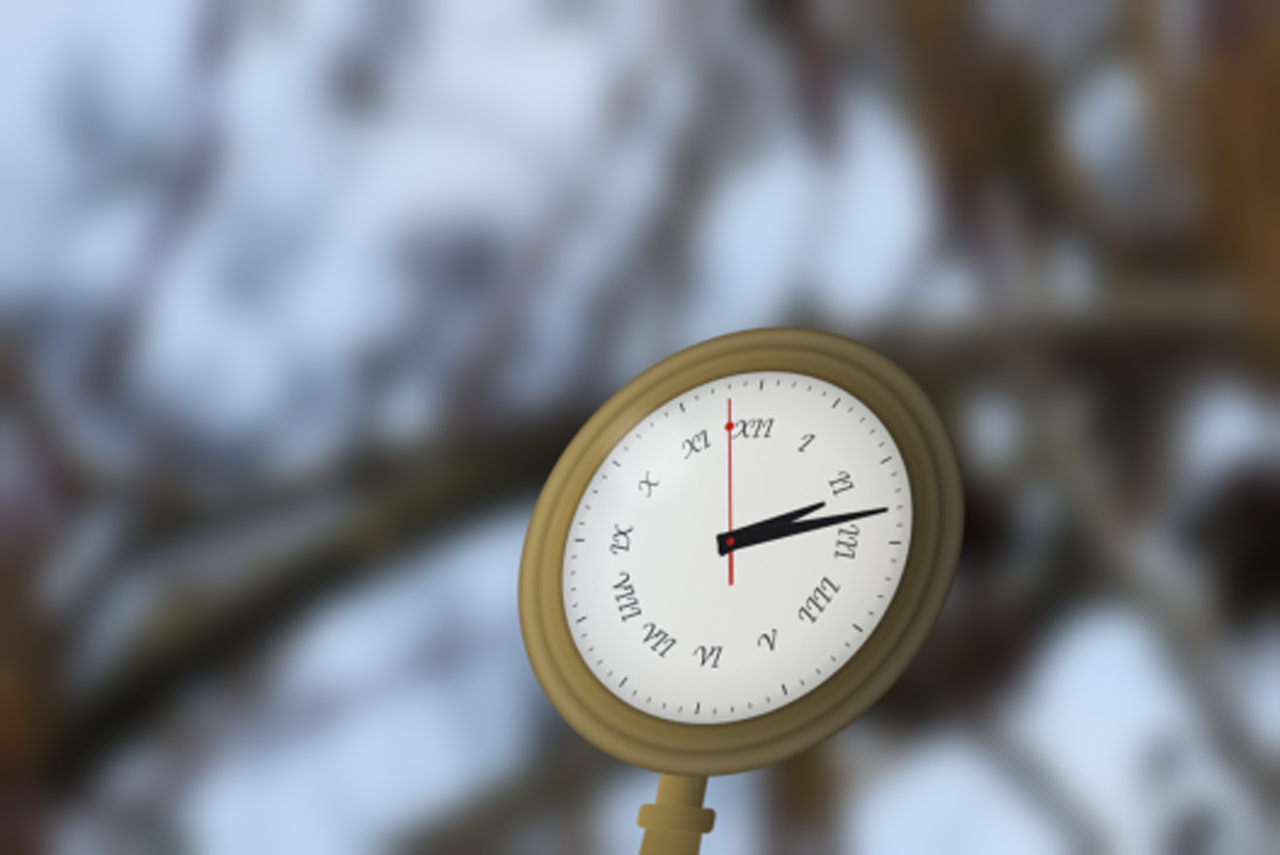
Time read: 2:12:58
